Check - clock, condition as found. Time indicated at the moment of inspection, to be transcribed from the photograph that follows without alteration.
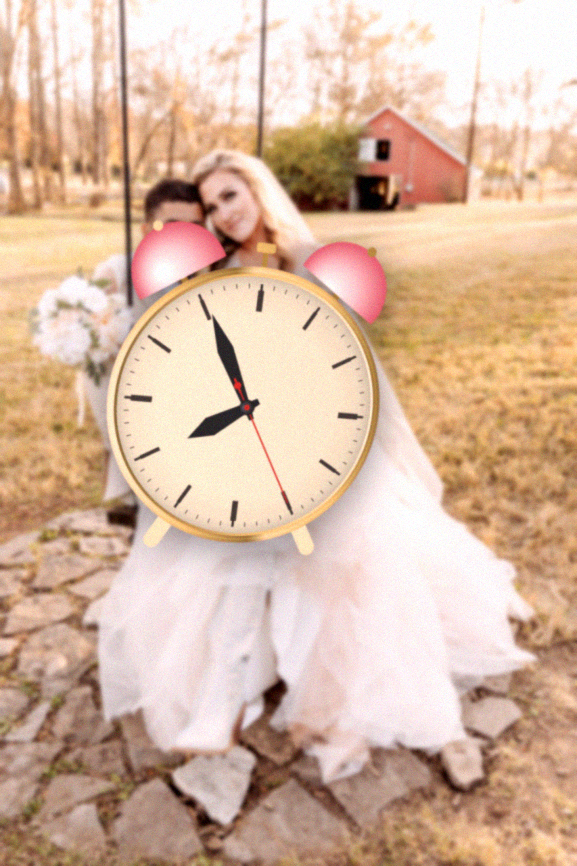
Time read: 7:55:25
